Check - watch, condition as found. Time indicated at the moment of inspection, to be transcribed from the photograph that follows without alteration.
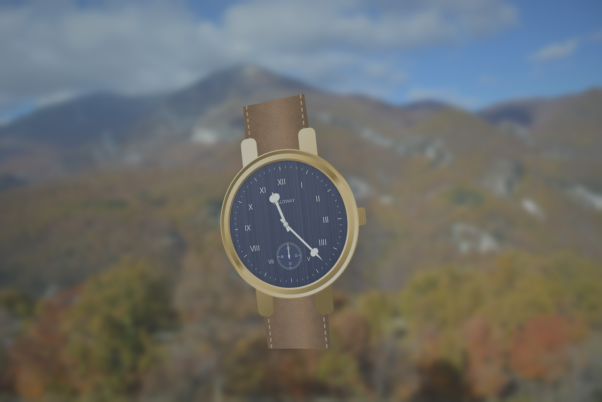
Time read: 11:23
